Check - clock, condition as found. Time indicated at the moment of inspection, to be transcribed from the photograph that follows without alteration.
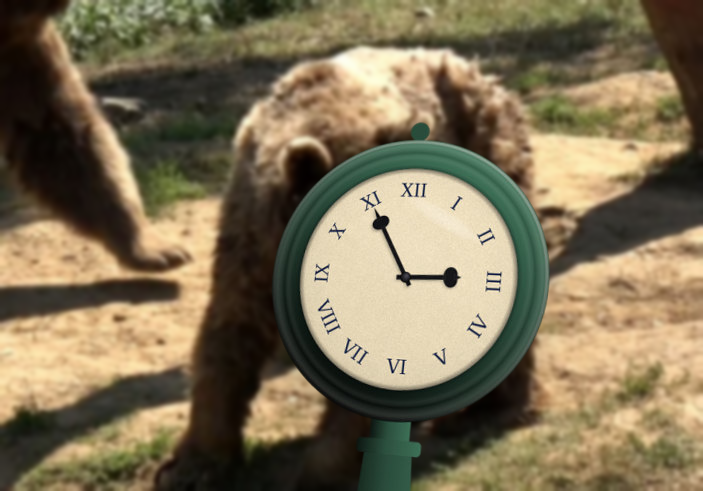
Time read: 2:55
